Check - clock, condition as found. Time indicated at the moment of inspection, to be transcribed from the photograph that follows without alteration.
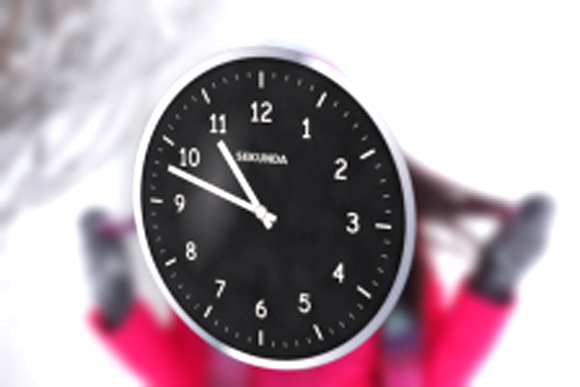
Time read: 10:48
